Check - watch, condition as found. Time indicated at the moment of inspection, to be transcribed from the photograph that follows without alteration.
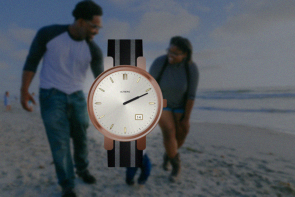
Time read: 2:11
